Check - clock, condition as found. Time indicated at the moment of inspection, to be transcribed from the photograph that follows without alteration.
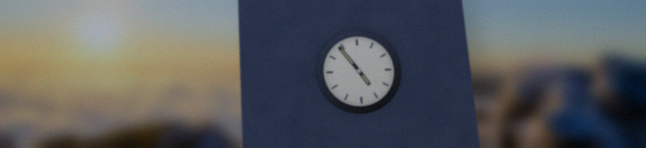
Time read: 4:54
